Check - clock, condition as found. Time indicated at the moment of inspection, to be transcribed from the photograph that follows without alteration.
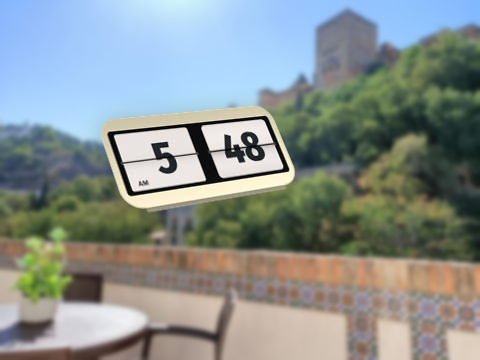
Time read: 5:48
